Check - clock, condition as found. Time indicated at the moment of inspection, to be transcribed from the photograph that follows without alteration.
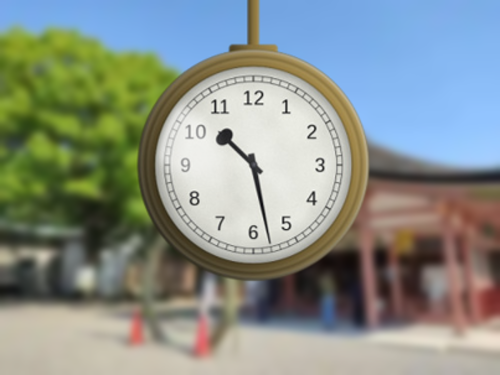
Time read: 10:28
